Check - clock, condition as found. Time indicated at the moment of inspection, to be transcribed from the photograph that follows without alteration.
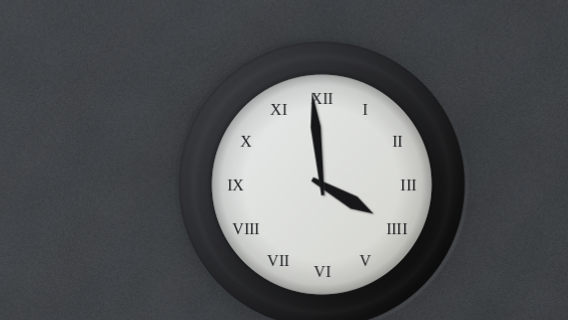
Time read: 3:59
